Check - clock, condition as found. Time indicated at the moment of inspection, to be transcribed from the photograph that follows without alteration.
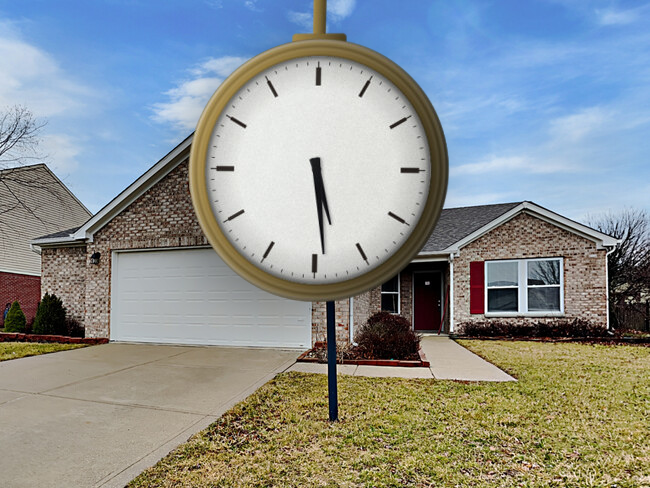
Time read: 5:29
